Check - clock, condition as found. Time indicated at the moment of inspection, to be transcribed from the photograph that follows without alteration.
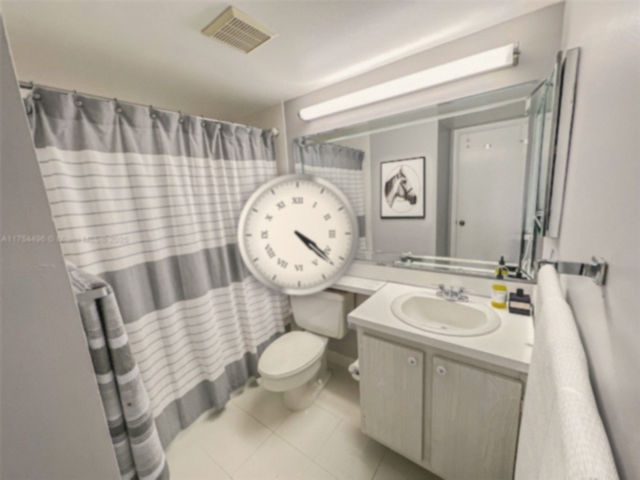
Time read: 4:22
